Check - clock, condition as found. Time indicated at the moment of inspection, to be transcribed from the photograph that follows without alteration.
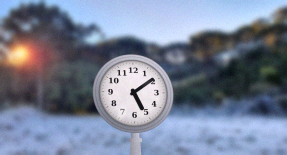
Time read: 5:09
